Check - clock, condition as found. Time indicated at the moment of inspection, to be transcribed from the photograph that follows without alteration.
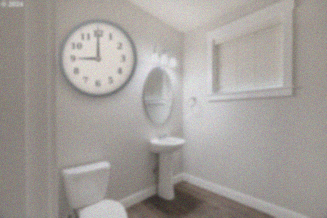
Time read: 9:00
